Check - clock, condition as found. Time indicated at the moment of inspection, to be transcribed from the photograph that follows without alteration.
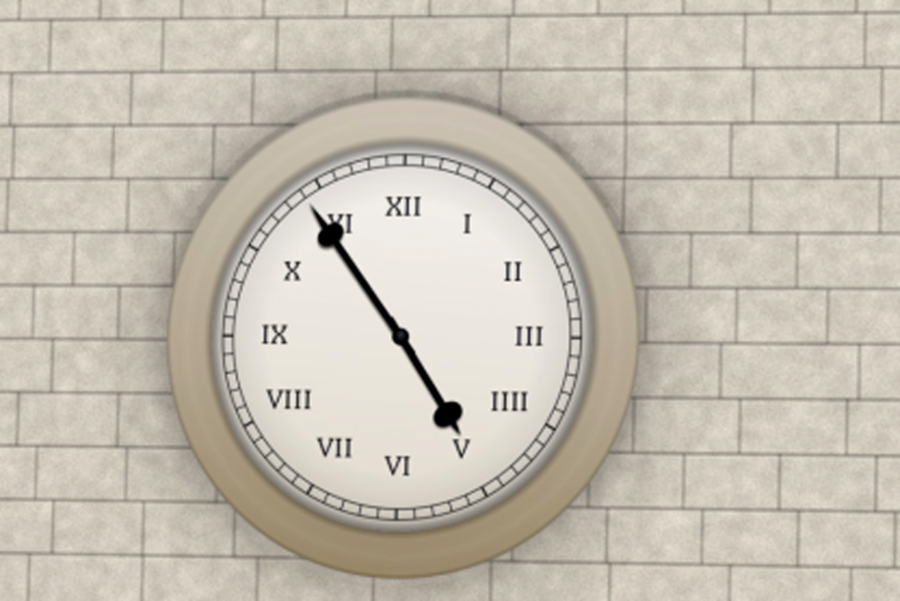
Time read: 4:54
